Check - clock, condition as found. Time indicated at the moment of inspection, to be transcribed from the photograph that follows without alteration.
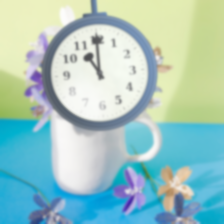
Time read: 11:00
